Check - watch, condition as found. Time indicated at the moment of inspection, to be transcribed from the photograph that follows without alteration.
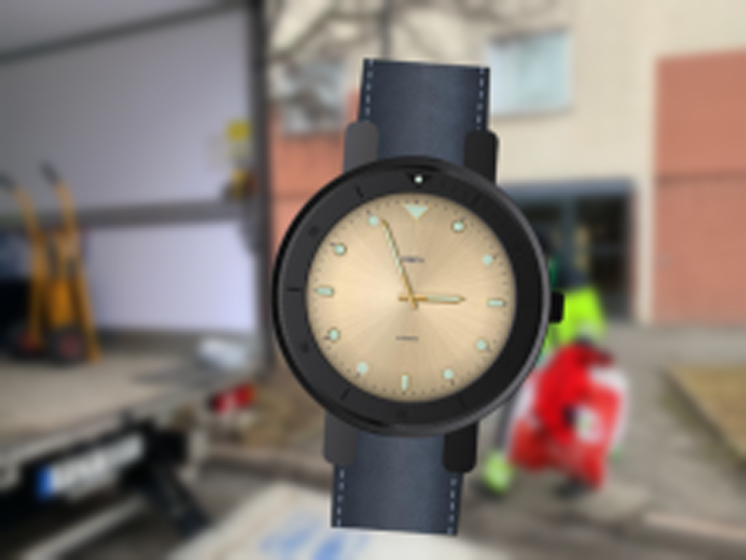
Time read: 2:56
